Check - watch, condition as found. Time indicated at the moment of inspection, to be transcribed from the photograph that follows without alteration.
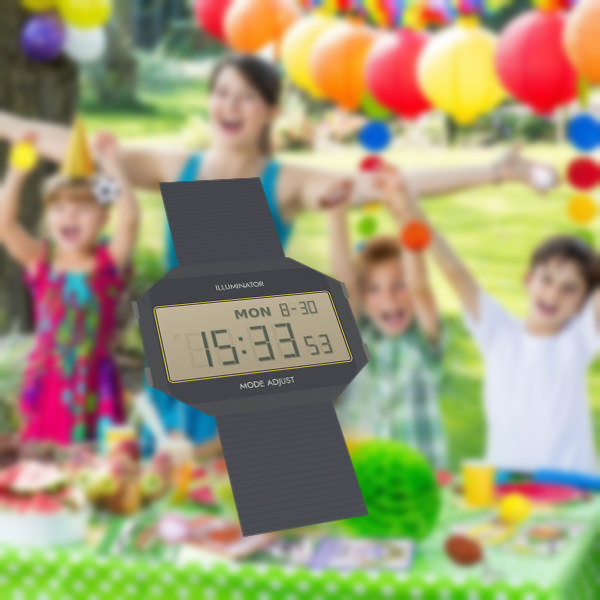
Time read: 15:33:53
